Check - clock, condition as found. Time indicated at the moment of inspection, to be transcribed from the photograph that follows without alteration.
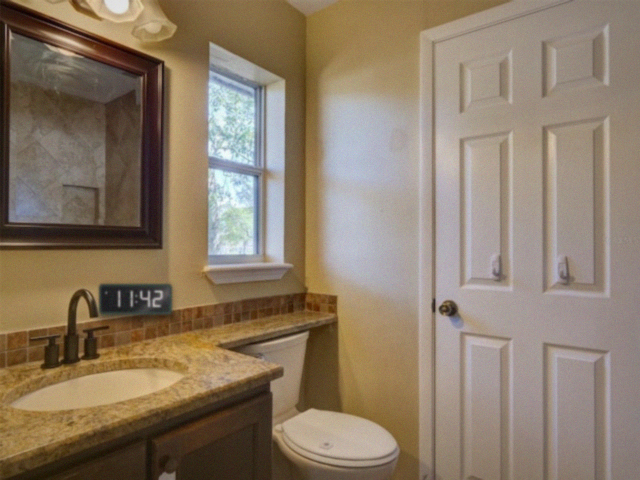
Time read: 11:42
